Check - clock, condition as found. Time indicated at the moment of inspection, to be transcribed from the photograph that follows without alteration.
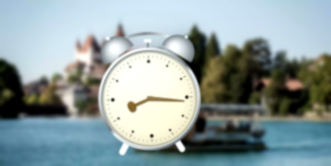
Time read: 8:16
